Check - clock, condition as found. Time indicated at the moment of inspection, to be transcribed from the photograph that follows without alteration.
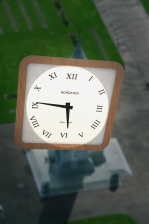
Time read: 5:46
